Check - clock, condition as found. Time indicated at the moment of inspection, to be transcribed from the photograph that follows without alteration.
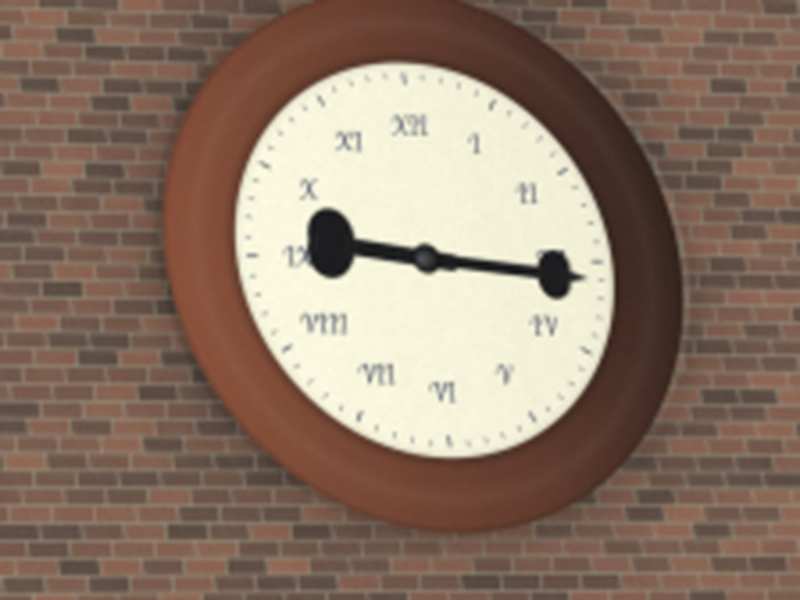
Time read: 9:16
